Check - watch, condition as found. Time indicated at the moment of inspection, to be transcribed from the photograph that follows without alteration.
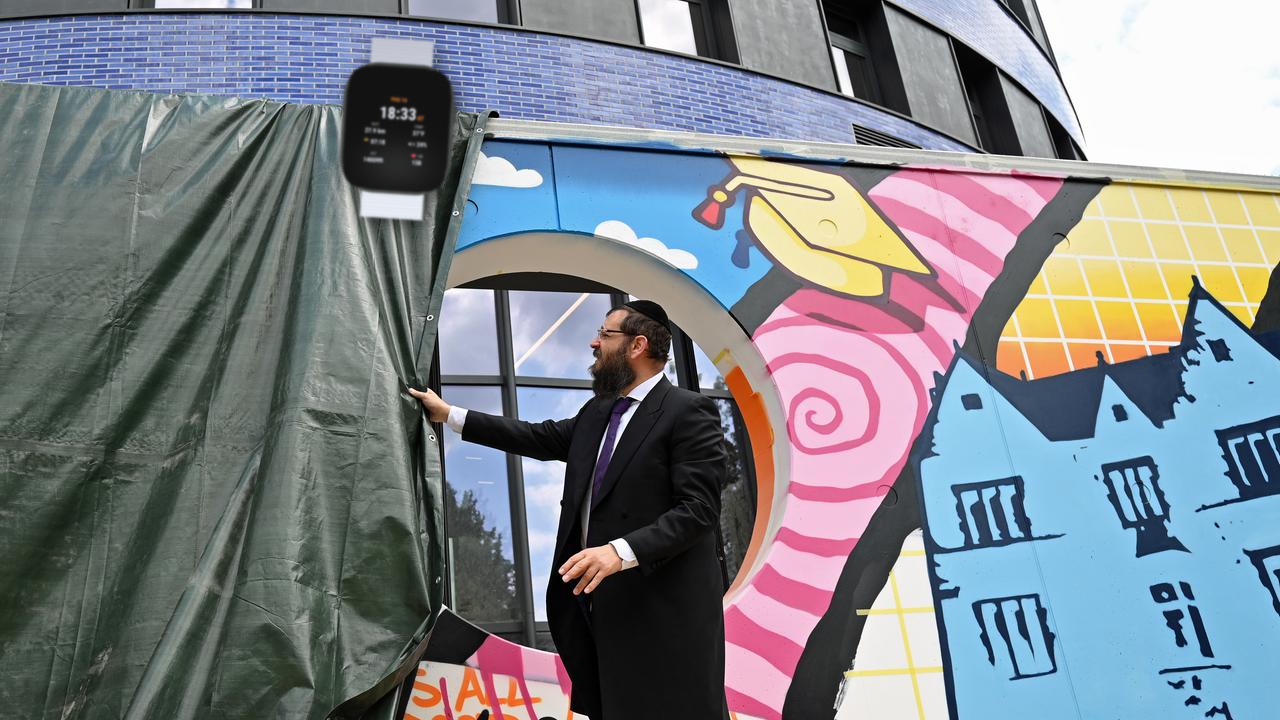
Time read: 18:33
